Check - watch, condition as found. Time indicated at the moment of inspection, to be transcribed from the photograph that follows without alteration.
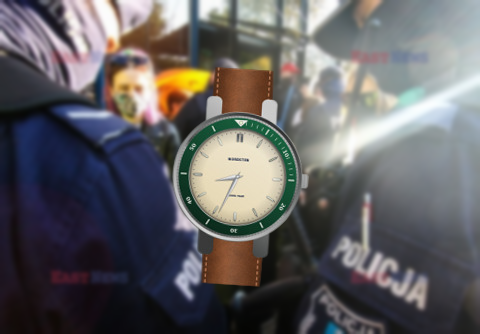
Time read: 8:34
